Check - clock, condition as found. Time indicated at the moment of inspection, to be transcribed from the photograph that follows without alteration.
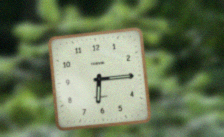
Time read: 6:15
